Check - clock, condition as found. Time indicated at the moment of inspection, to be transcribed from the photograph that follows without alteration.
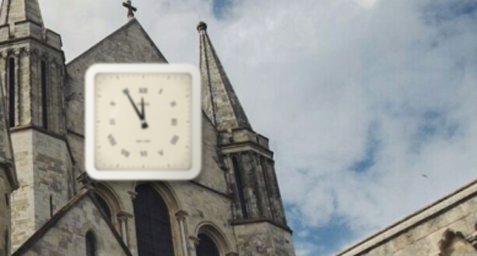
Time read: 11:55
